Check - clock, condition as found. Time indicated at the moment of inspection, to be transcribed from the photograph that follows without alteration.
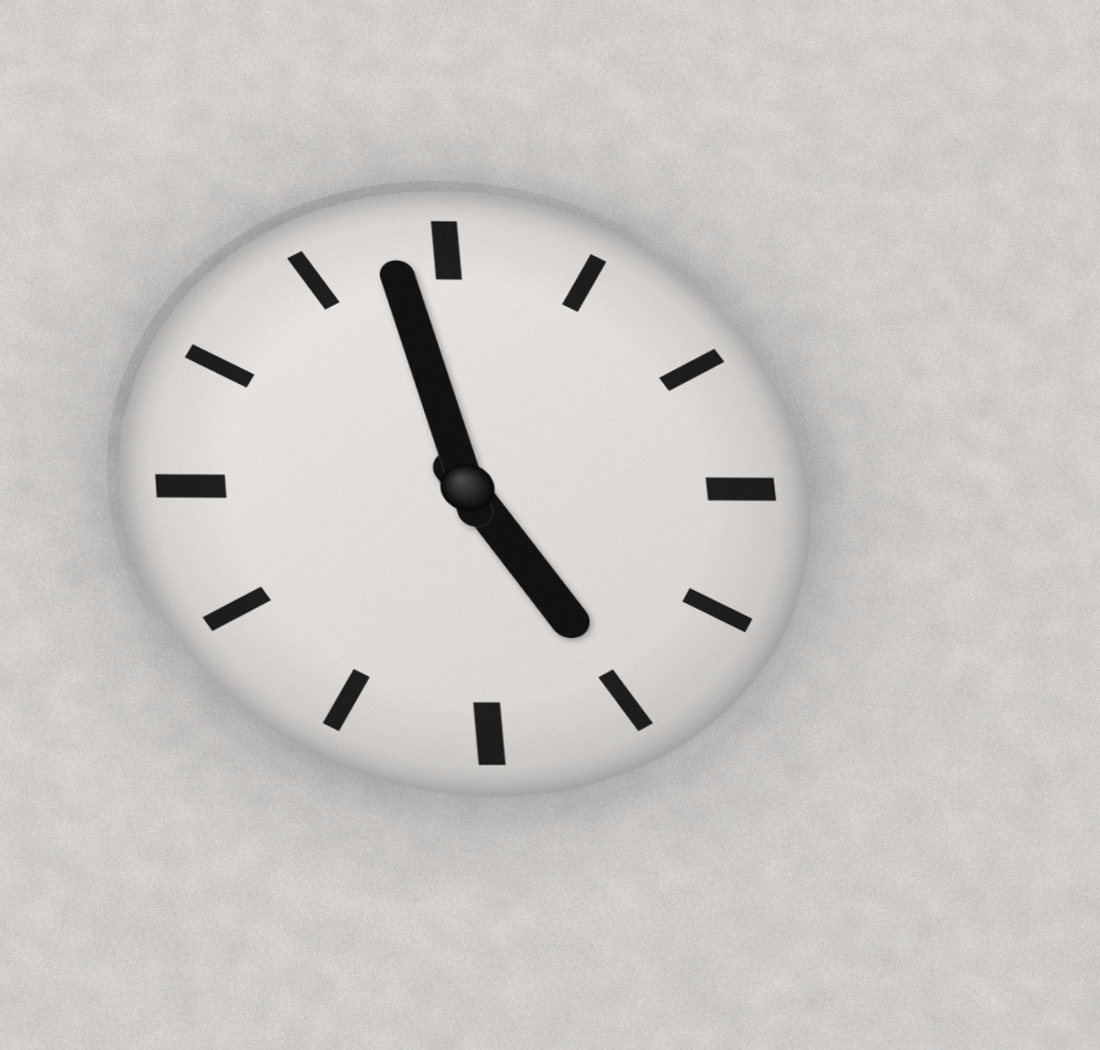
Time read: 4:58
